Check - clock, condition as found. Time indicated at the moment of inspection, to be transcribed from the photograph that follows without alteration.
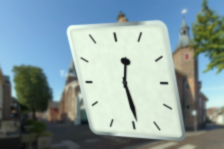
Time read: 12:29
